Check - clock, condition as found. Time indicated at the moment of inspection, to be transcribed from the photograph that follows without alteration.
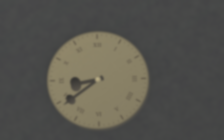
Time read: 8:39
